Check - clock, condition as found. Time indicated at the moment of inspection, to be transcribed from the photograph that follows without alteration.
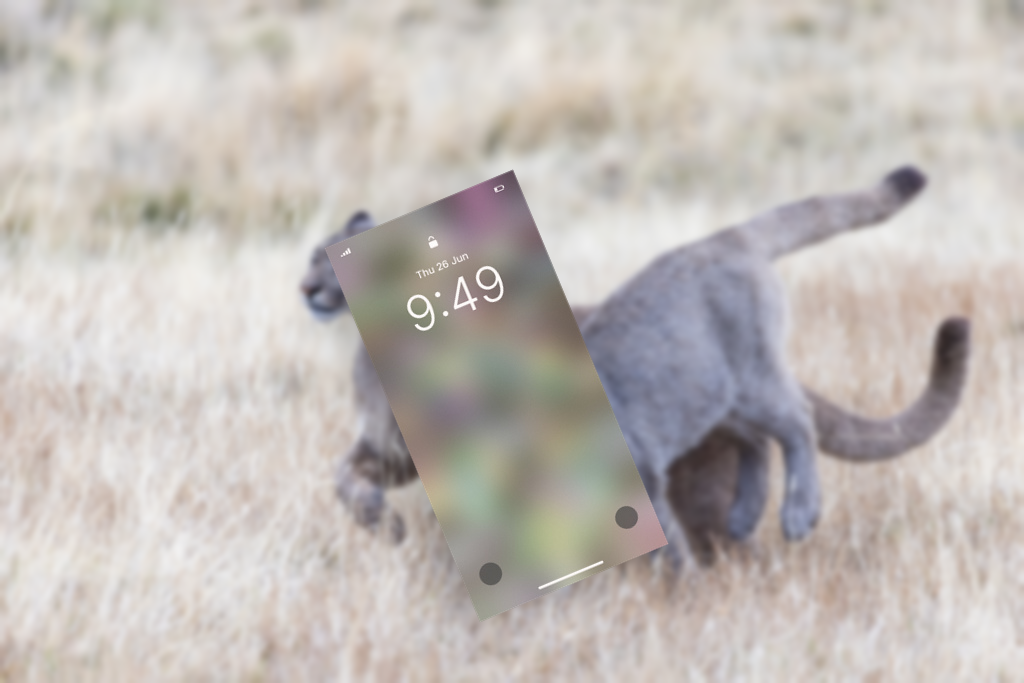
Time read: 9:49
